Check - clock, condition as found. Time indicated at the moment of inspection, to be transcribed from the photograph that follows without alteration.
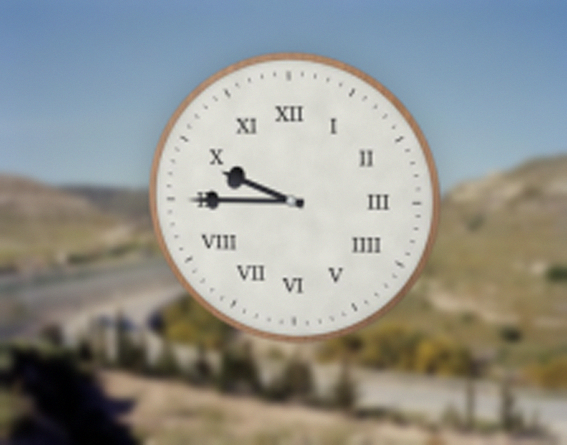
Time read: 9:45
